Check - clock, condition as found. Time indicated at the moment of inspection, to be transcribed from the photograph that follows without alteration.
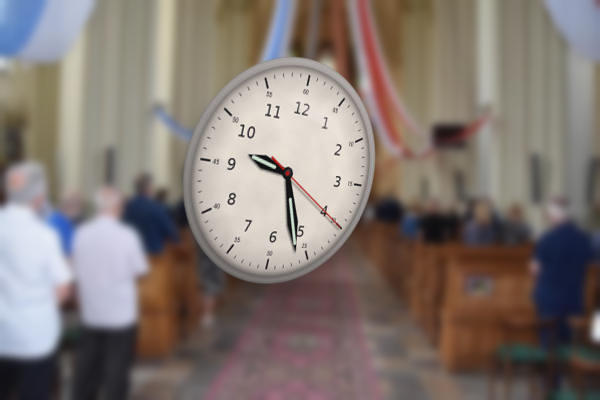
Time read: 9:26:20
